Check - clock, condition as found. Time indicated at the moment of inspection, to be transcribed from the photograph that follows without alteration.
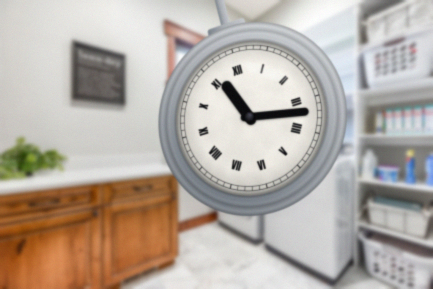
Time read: 11:17
